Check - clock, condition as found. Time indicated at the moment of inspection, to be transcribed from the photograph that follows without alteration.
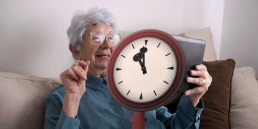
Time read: 10:59
